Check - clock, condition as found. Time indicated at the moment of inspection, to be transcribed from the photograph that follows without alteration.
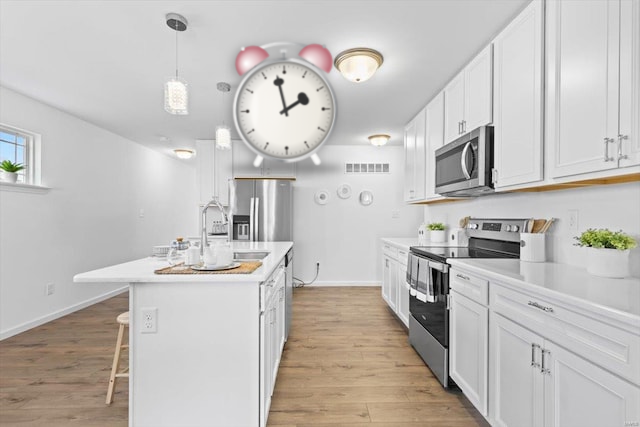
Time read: 1:58
